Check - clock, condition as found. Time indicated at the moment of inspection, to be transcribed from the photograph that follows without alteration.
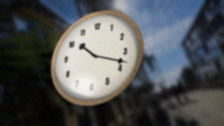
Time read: 10:18
